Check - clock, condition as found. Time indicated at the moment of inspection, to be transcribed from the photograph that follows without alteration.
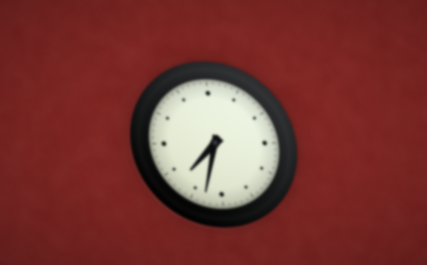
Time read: 7:33
